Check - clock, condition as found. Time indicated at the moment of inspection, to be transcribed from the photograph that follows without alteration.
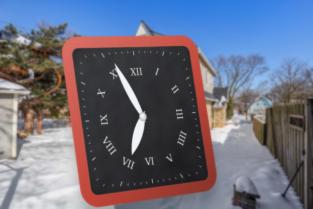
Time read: 6:56
